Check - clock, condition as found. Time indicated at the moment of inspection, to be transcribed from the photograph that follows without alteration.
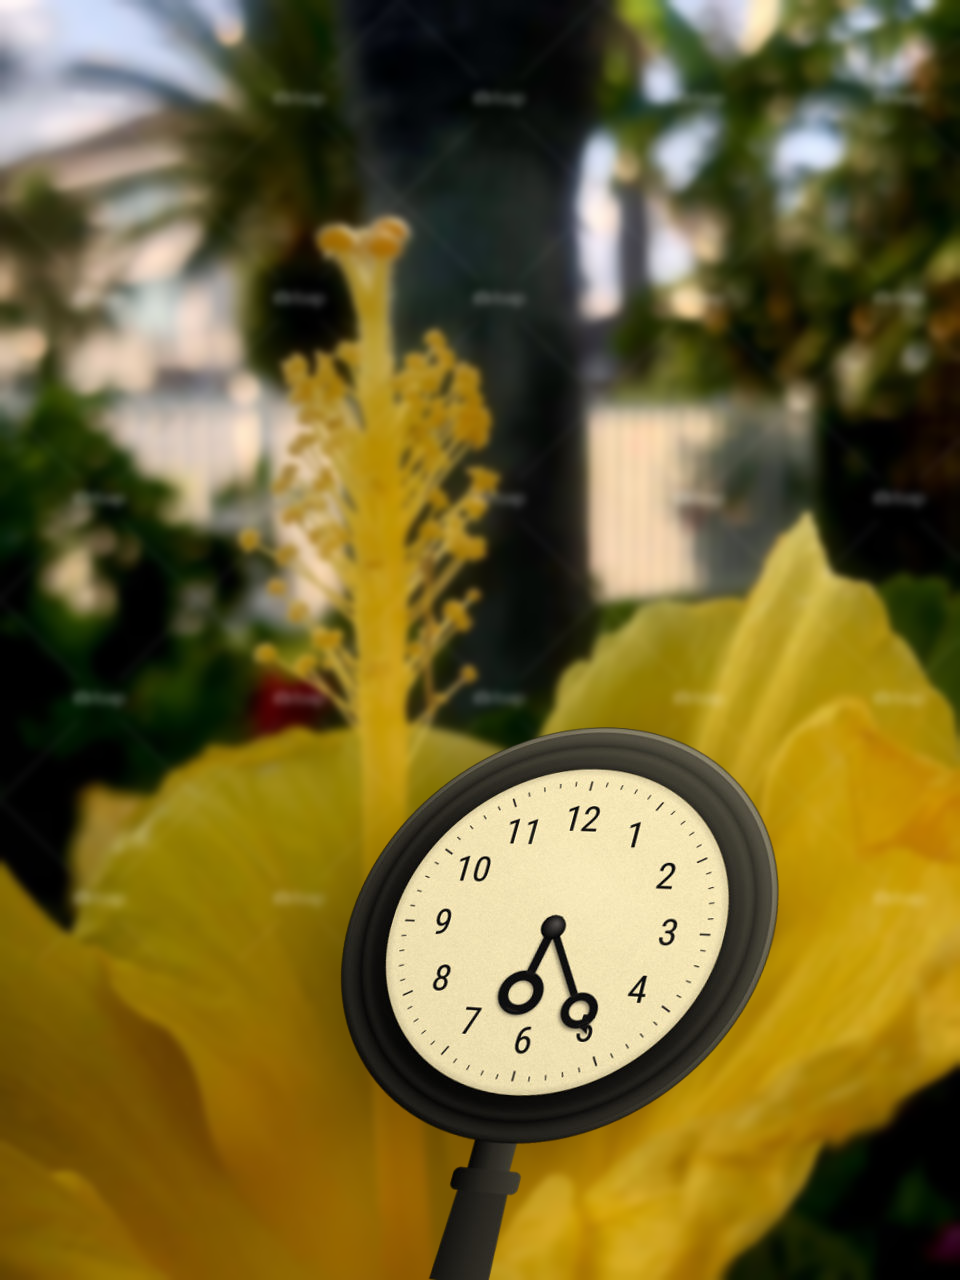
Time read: 6:25
